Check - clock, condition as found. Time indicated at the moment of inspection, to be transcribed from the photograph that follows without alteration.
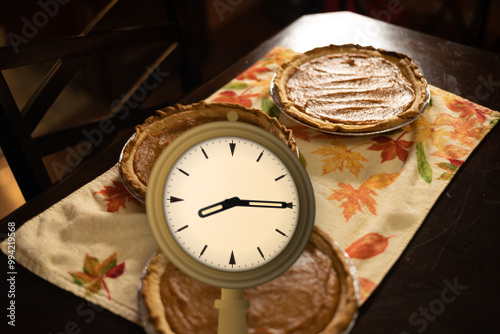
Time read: 8:15
